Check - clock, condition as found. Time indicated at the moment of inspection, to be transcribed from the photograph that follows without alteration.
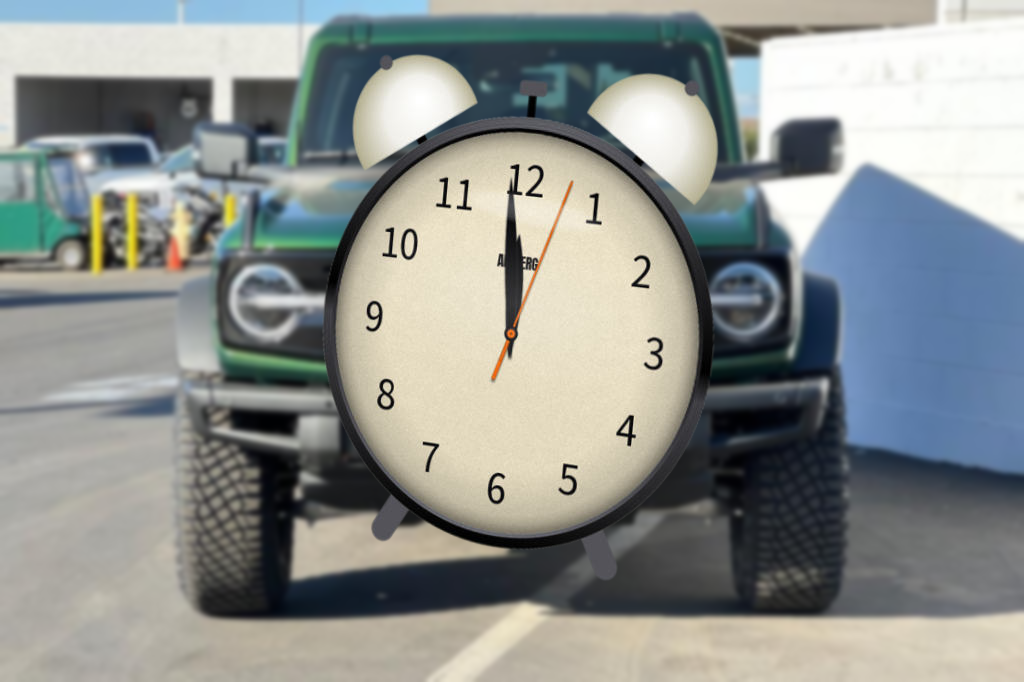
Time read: 11:59:03
